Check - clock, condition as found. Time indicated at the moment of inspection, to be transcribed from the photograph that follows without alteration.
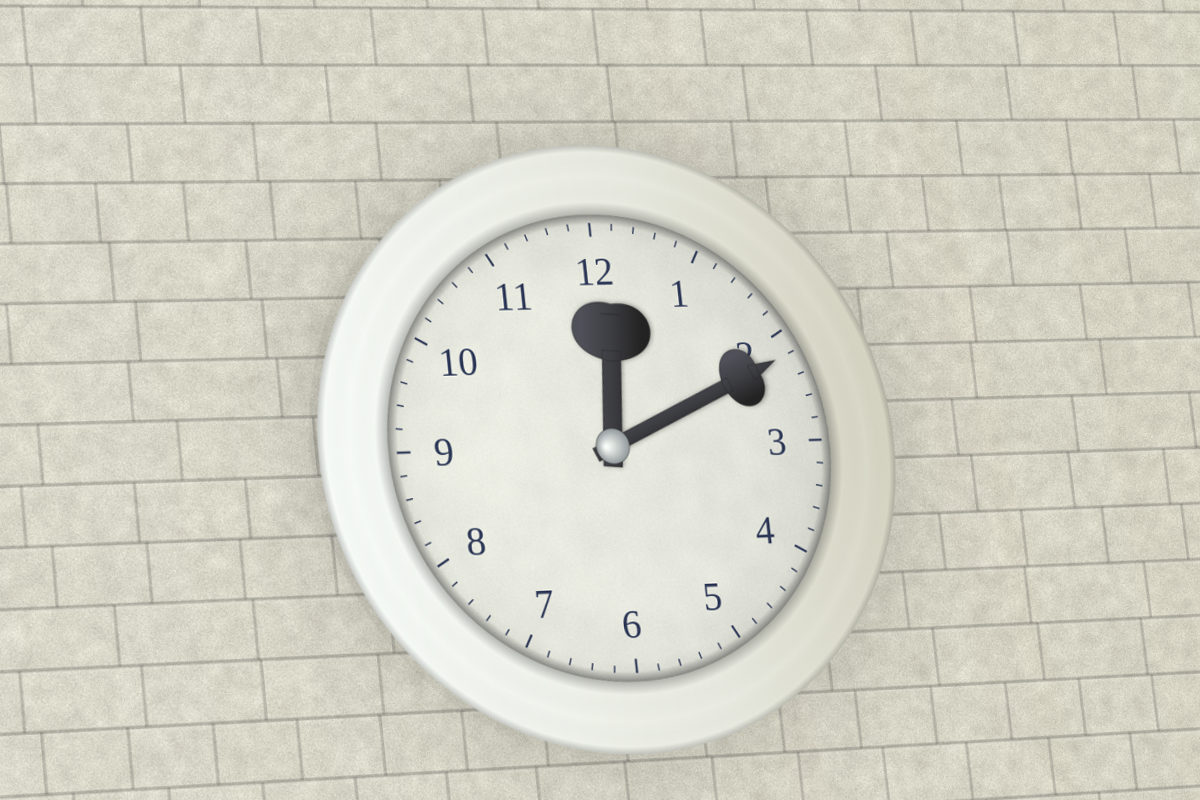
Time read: 12:11
